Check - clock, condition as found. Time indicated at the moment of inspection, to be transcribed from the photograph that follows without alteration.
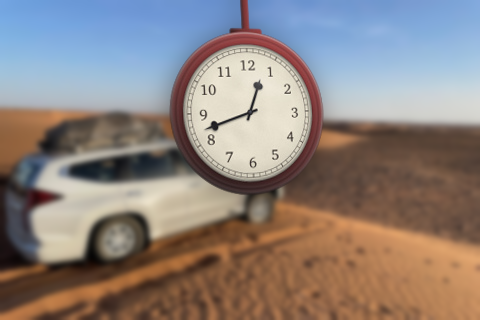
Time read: 12:42
